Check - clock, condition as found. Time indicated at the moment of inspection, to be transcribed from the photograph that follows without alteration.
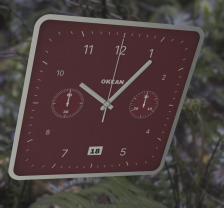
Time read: 10:06
